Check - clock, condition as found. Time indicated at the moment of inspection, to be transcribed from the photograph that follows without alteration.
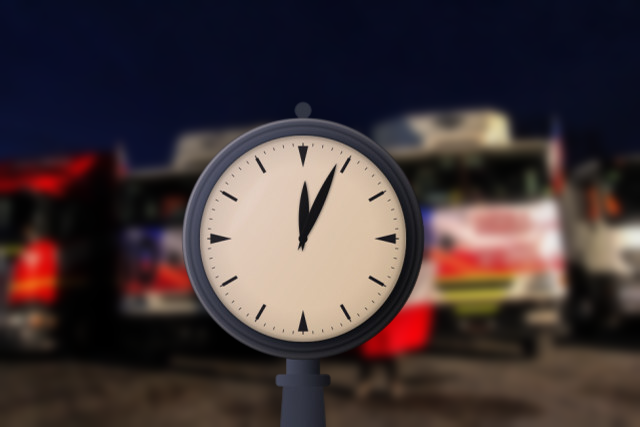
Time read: 12:04
